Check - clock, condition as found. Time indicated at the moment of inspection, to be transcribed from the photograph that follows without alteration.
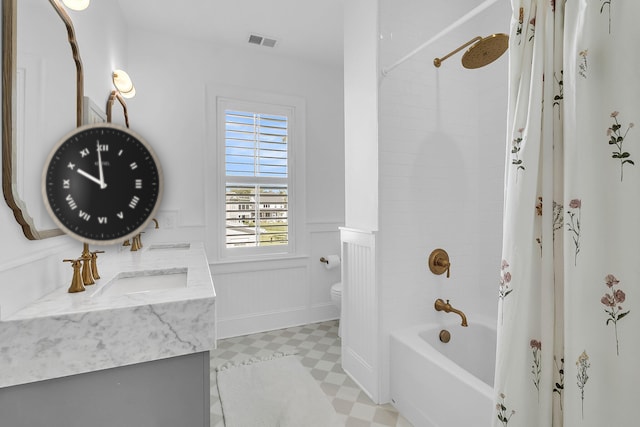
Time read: 9:59
